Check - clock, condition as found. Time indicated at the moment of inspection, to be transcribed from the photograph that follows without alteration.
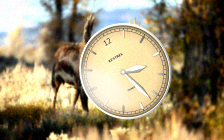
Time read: 3:27
